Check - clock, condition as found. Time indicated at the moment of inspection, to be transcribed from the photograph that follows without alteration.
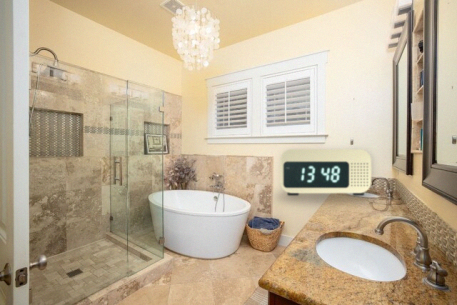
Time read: 13:48
